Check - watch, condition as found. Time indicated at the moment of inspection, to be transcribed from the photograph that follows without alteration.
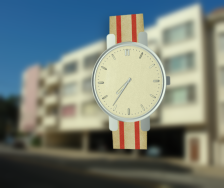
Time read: 7:36
